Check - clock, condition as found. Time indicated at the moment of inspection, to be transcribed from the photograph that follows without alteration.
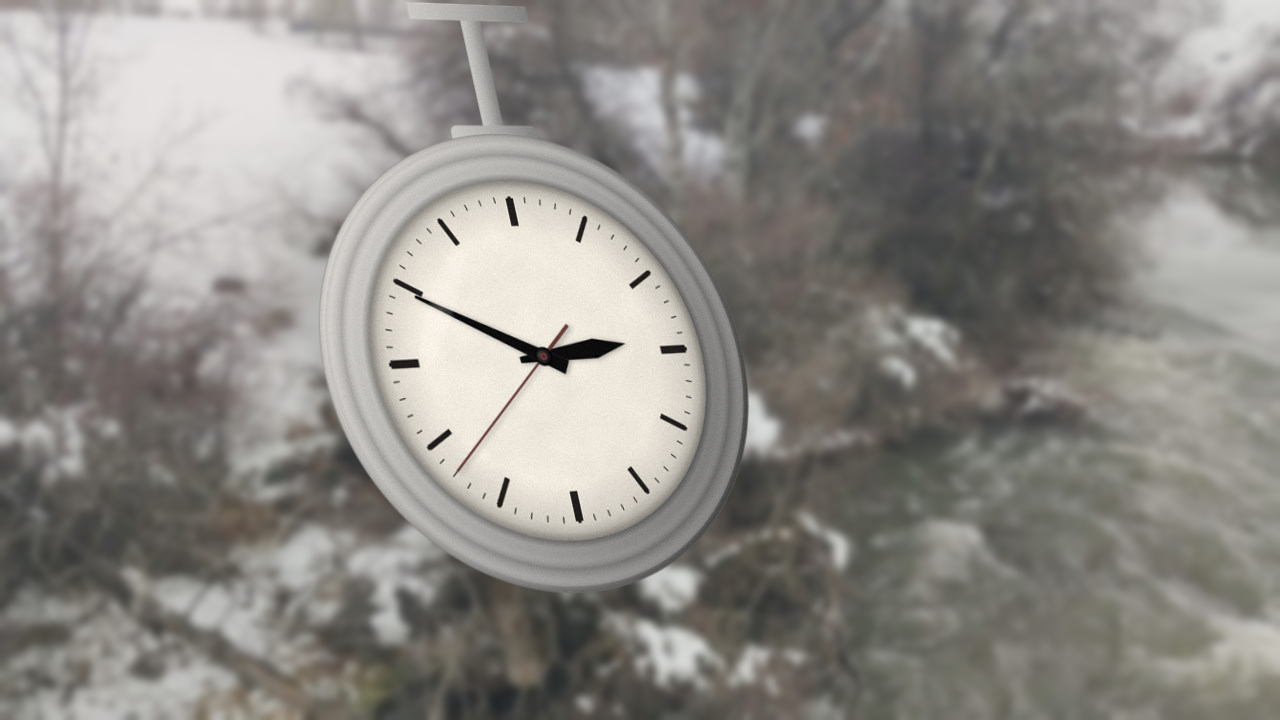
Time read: 2:49:38
